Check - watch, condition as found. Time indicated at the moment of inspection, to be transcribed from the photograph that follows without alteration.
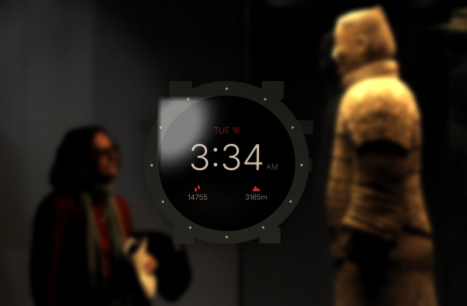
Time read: 3:34
